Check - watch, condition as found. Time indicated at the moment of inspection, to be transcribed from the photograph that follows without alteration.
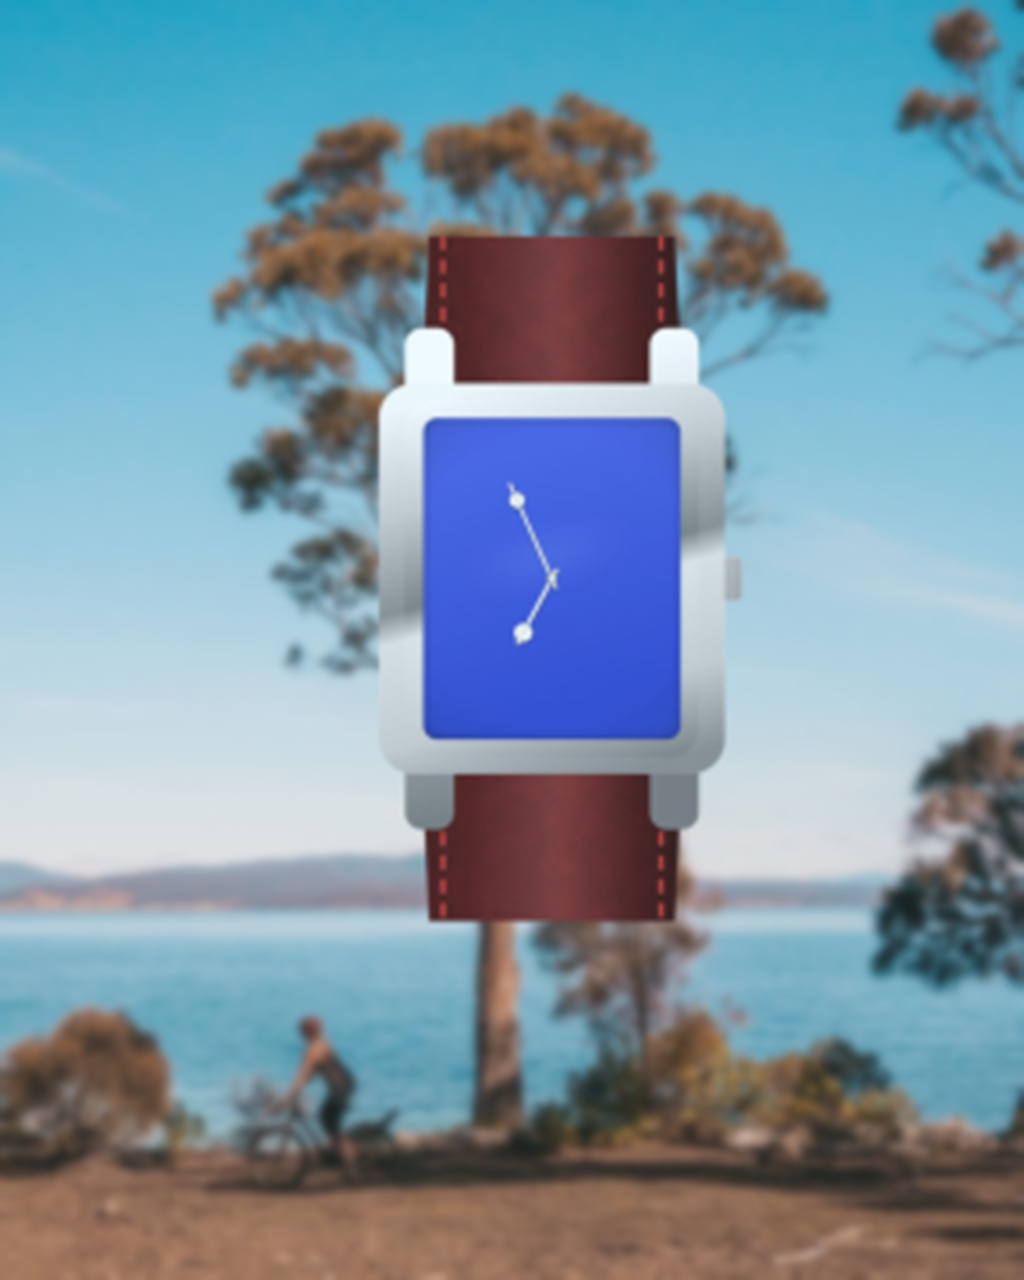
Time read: 6:56
